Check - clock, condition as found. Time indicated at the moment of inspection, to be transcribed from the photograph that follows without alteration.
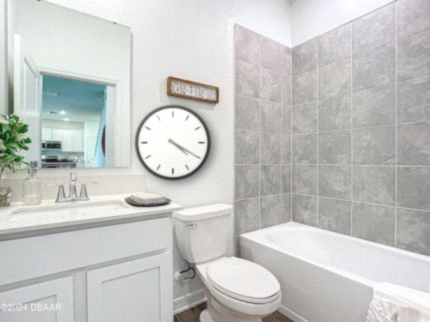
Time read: 4:20
